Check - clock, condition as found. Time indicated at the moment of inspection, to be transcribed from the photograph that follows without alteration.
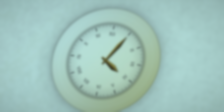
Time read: 4:05
